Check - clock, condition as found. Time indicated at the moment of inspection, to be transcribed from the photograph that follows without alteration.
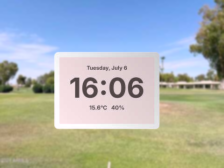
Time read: 16:06
